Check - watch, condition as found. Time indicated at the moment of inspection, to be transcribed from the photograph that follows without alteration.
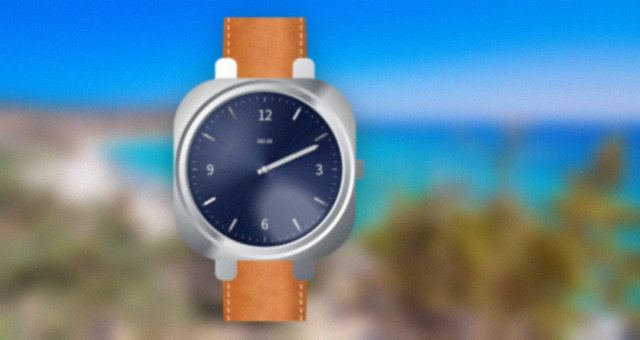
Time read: 2:11
